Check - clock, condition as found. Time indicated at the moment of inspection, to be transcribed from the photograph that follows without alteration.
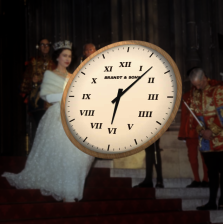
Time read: 6:07
